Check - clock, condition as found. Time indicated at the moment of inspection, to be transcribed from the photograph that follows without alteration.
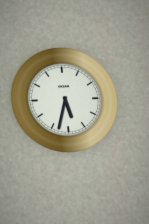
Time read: 5:33
